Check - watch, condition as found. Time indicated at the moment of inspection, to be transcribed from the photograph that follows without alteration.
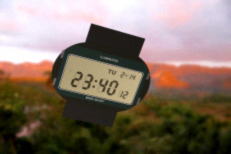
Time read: 23:40
